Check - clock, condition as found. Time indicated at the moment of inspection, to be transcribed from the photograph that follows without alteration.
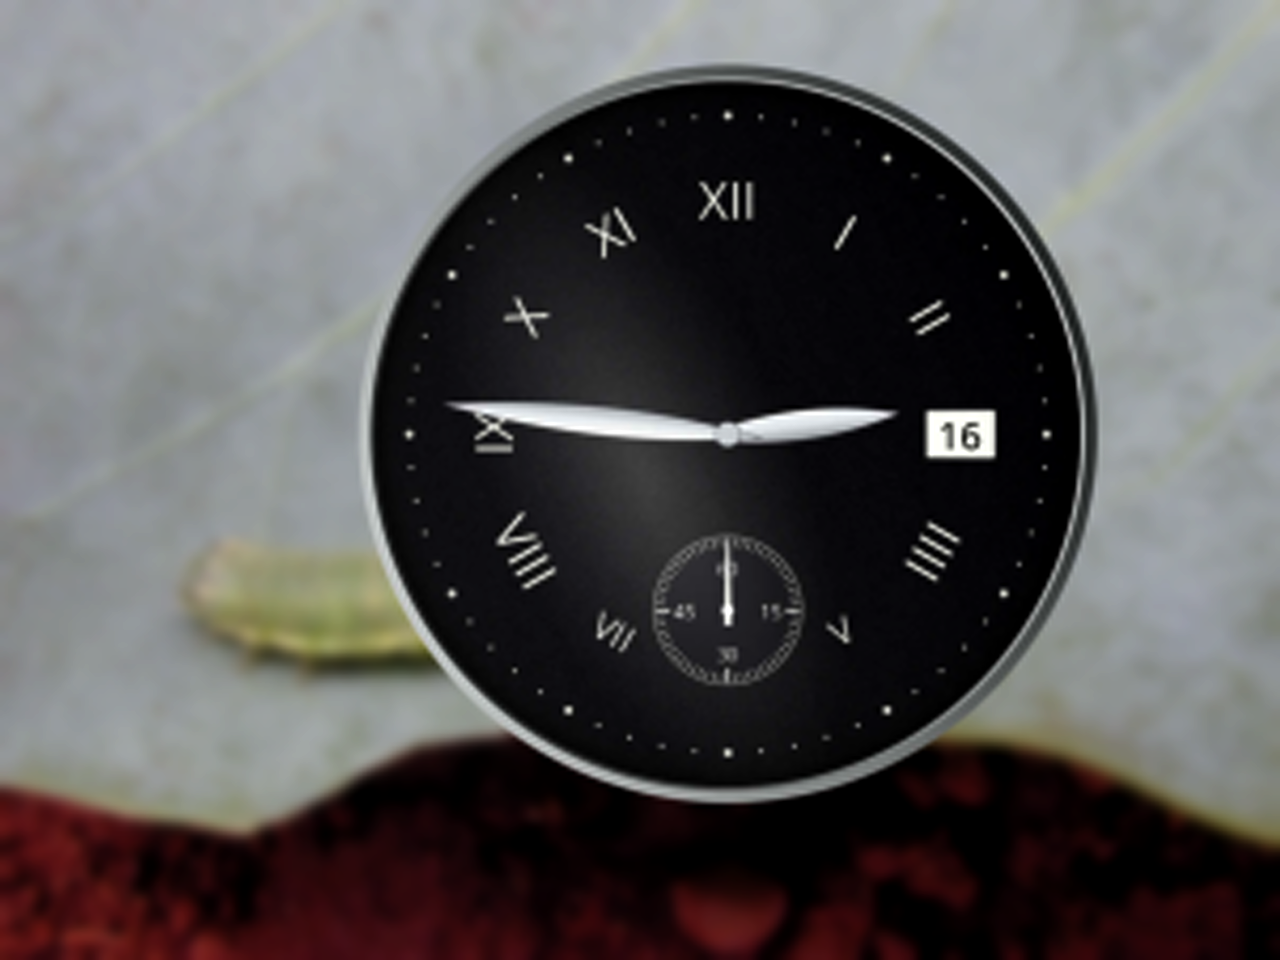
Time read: 2:46
